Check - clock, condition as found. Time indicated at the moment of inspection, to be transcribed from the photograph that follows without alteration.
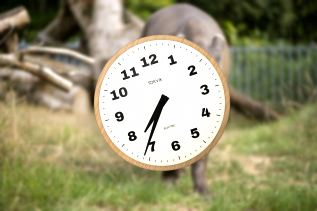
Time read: 7:36
